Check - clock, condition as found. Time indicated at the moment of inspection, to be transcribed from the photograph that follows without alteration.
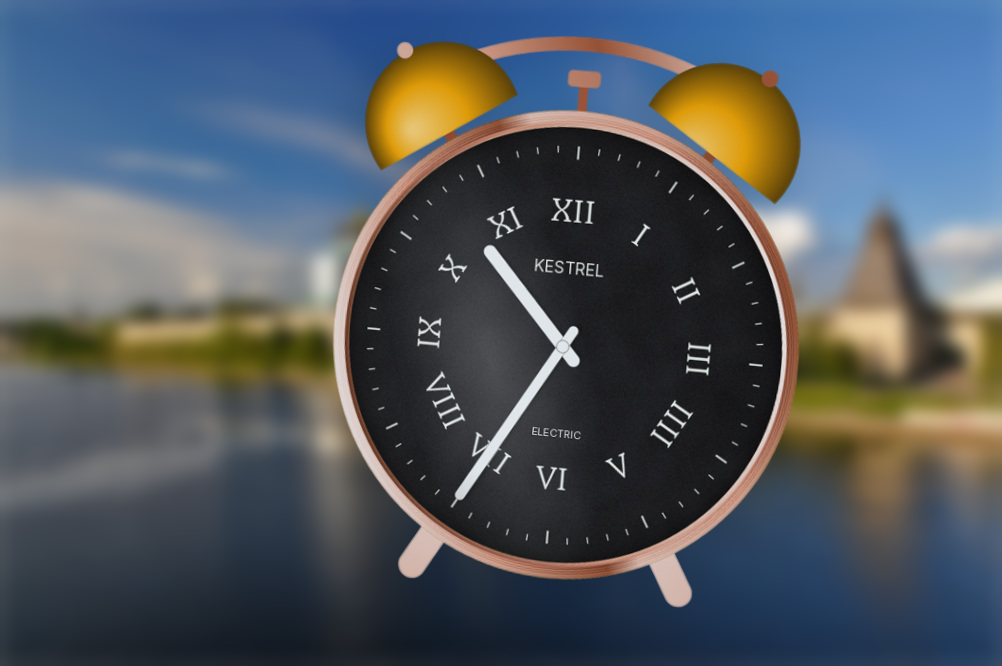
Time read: 10:35
